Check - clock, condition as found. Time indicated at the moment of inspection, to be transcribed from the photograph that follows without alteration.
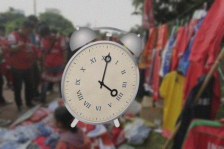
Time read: 4:01
